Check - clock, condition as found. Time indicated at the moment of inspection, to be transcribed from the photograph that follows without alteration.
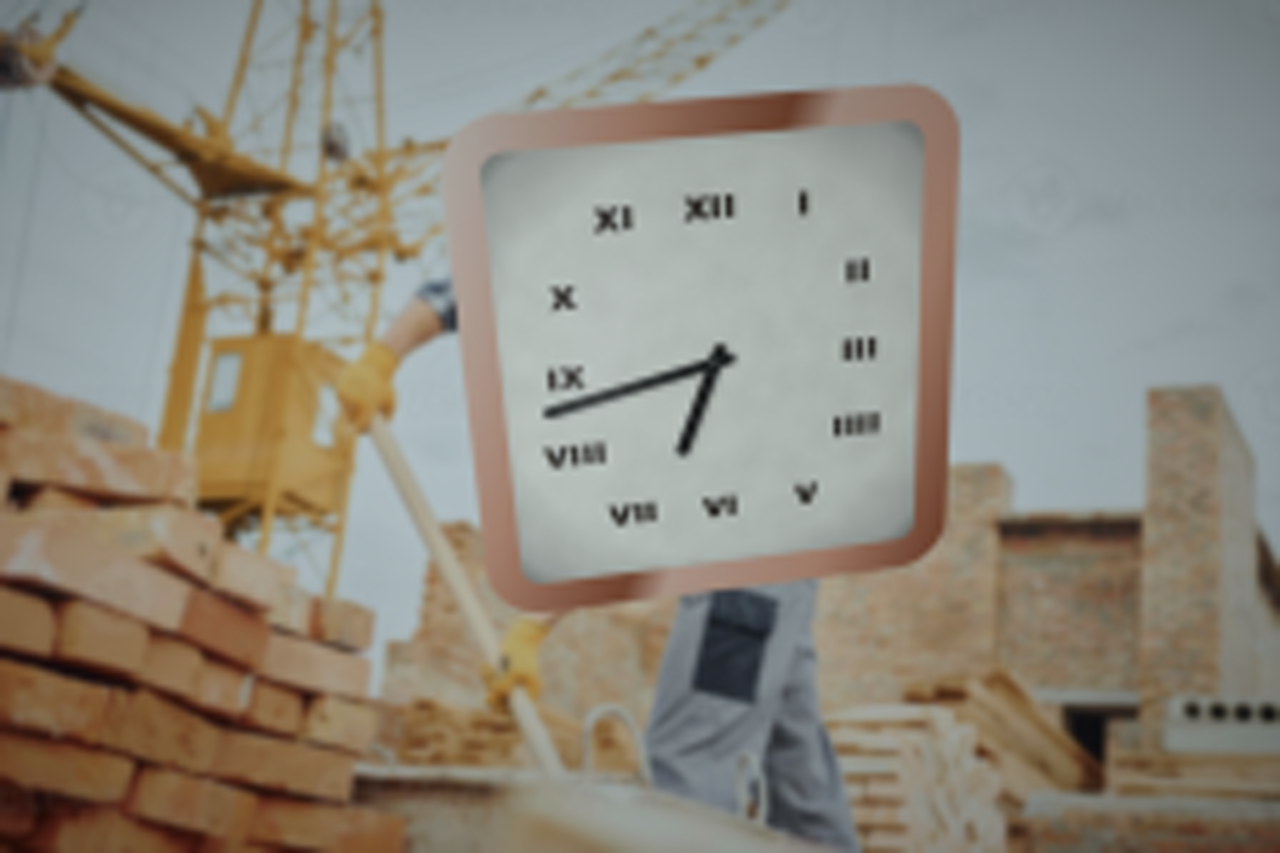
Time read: 6:43
